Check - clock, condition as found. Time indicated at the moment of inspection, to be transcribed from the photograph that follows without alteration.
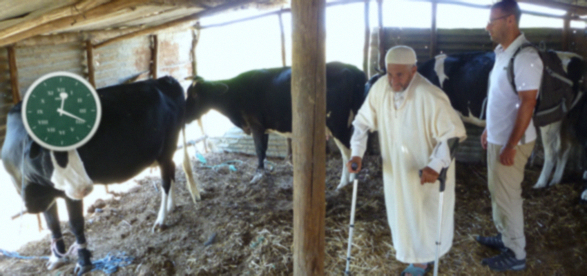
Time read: 12:19
